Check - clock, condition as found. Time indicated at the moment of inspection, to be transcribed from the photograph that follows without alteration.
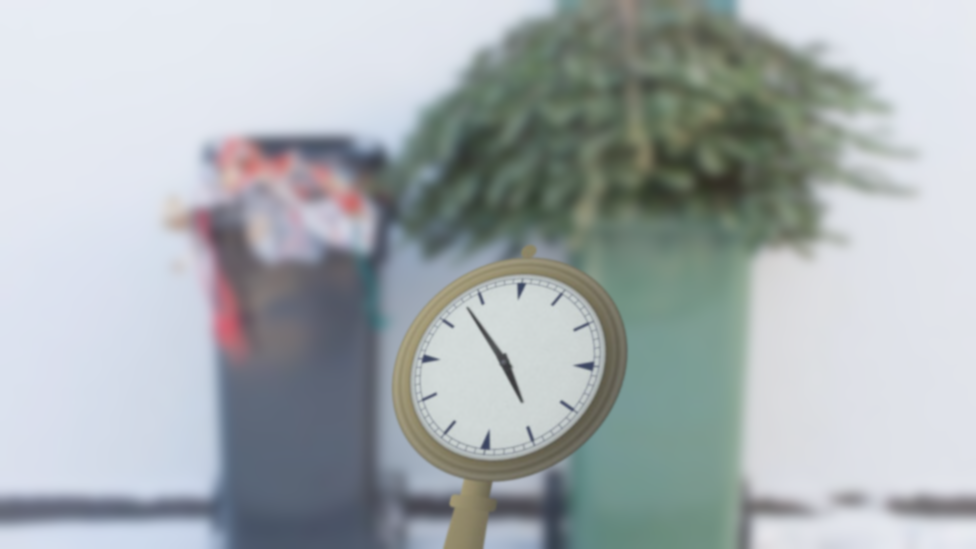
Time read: 4:53
